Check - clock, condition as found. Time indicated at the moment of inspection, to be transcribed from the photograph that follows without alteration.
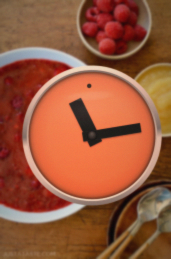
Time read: 11:14
